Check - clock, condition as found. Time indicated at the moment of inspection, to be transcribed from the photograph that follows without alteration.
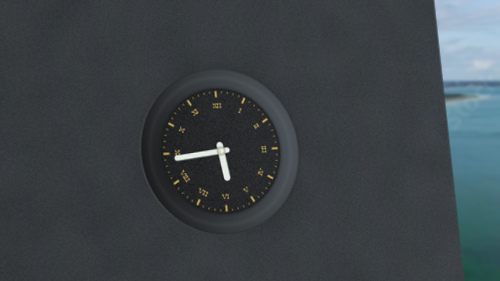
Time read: 5:44
